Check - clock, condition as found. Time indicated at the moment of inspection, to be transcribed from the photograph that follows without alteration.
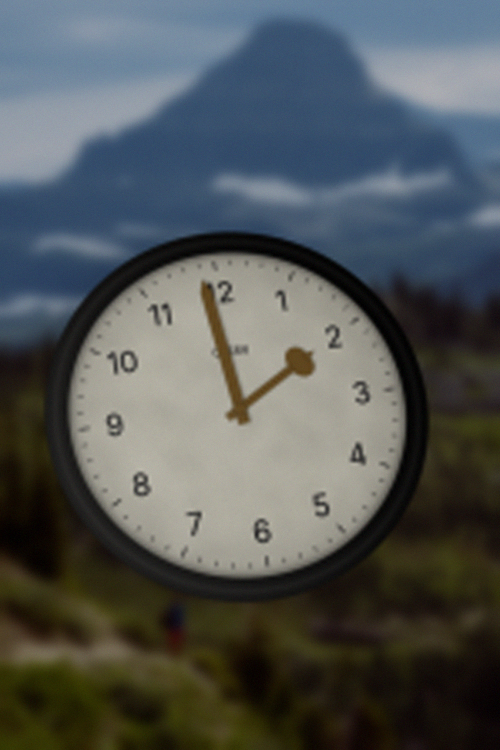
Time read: 1:59
